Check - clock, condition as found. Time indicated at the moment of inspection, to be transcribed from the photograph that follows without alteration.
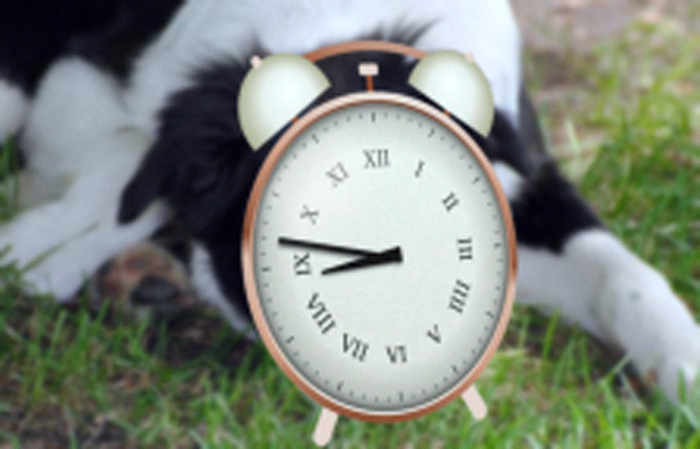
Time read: 8:47
